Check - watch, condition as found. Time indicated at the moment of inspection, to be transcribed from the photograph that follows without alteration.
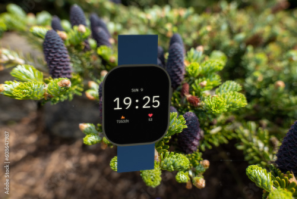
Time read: 19:25
